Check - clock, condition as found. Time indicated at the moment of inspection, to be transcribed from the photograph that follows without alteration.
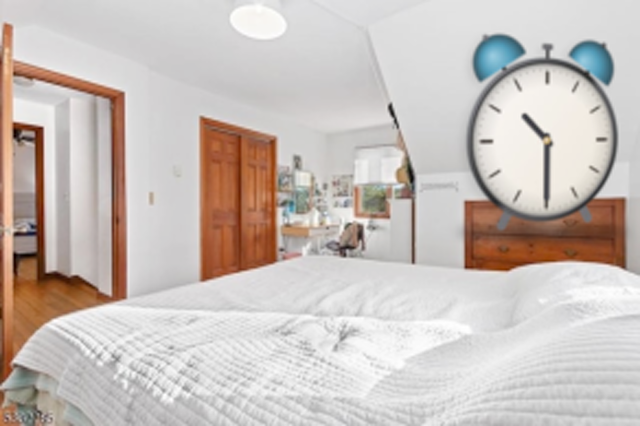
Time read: 10:30
